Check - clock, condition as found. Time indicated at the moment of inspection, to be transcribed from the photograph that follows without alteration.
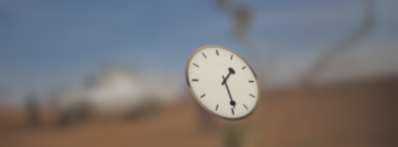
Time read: 1:29
